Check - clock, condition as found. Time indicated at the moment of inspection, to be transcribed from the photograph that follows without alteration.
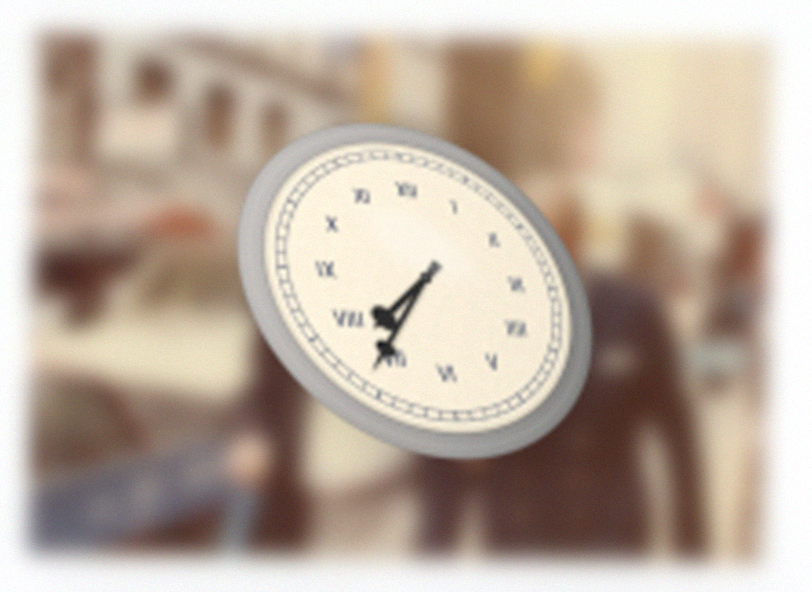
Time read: 7:36
